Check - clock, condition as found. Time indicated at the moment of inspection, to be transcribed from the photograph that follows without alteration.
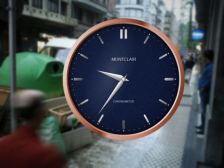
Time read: 9:36
